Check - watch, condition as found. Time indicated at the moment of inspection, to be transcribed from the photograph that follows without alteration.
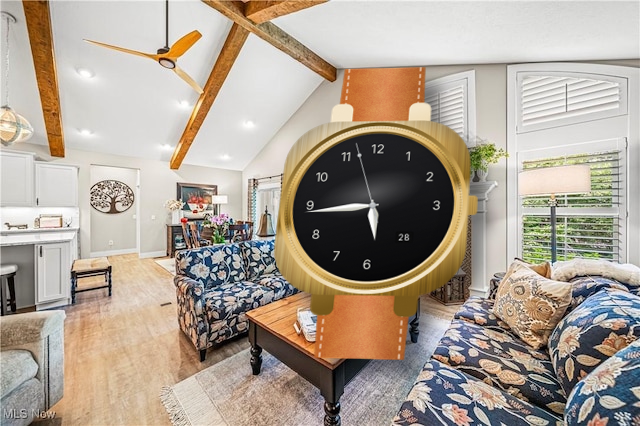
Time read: 5:43:57
